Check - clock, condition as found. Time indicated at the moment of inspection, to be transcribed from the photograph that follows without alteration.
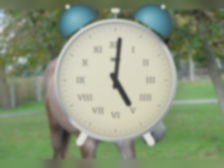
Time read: 5:01
